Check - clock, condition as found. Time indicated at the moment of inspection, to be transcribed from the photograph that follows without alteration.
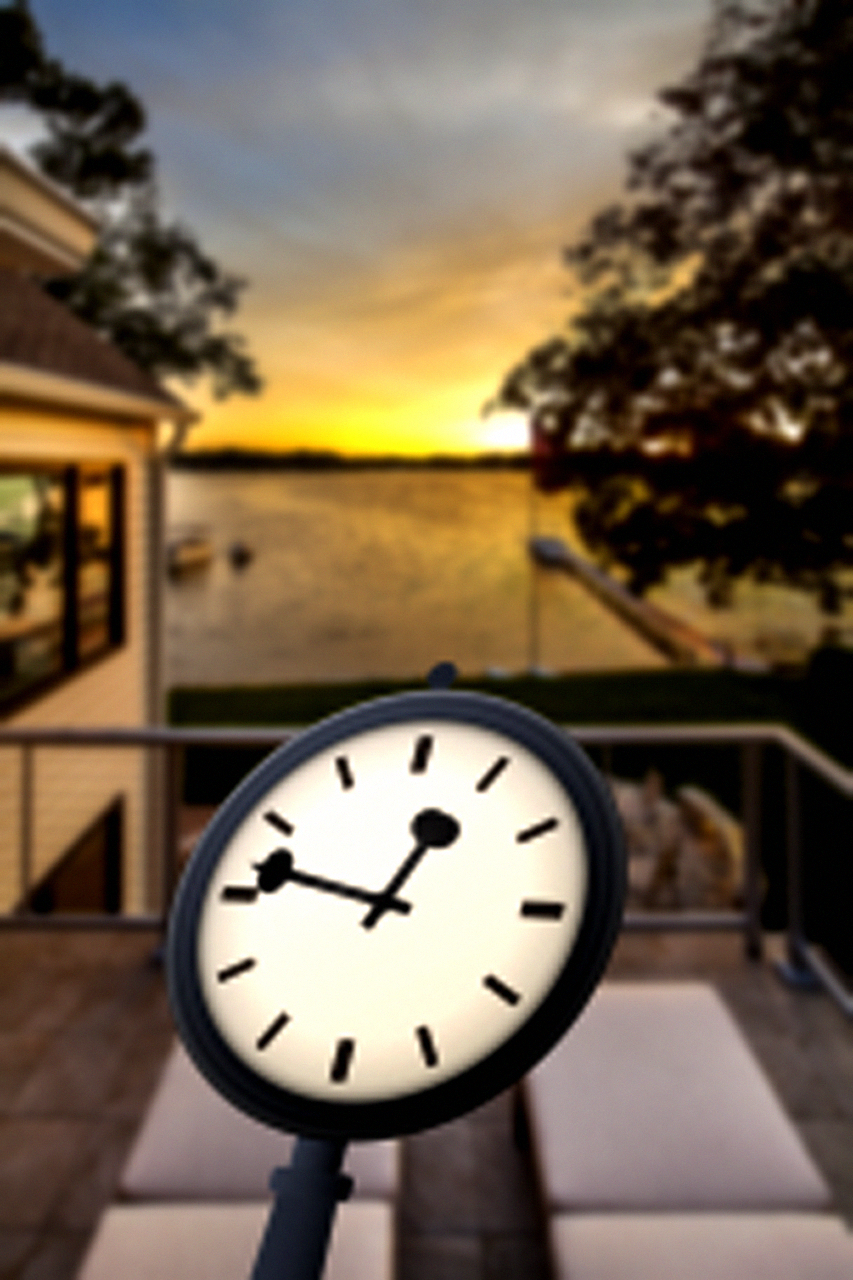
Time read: 12:47
